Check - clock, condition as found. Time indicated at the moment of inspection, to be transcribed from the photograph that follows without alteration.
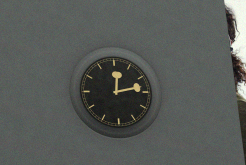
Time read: 12:13
